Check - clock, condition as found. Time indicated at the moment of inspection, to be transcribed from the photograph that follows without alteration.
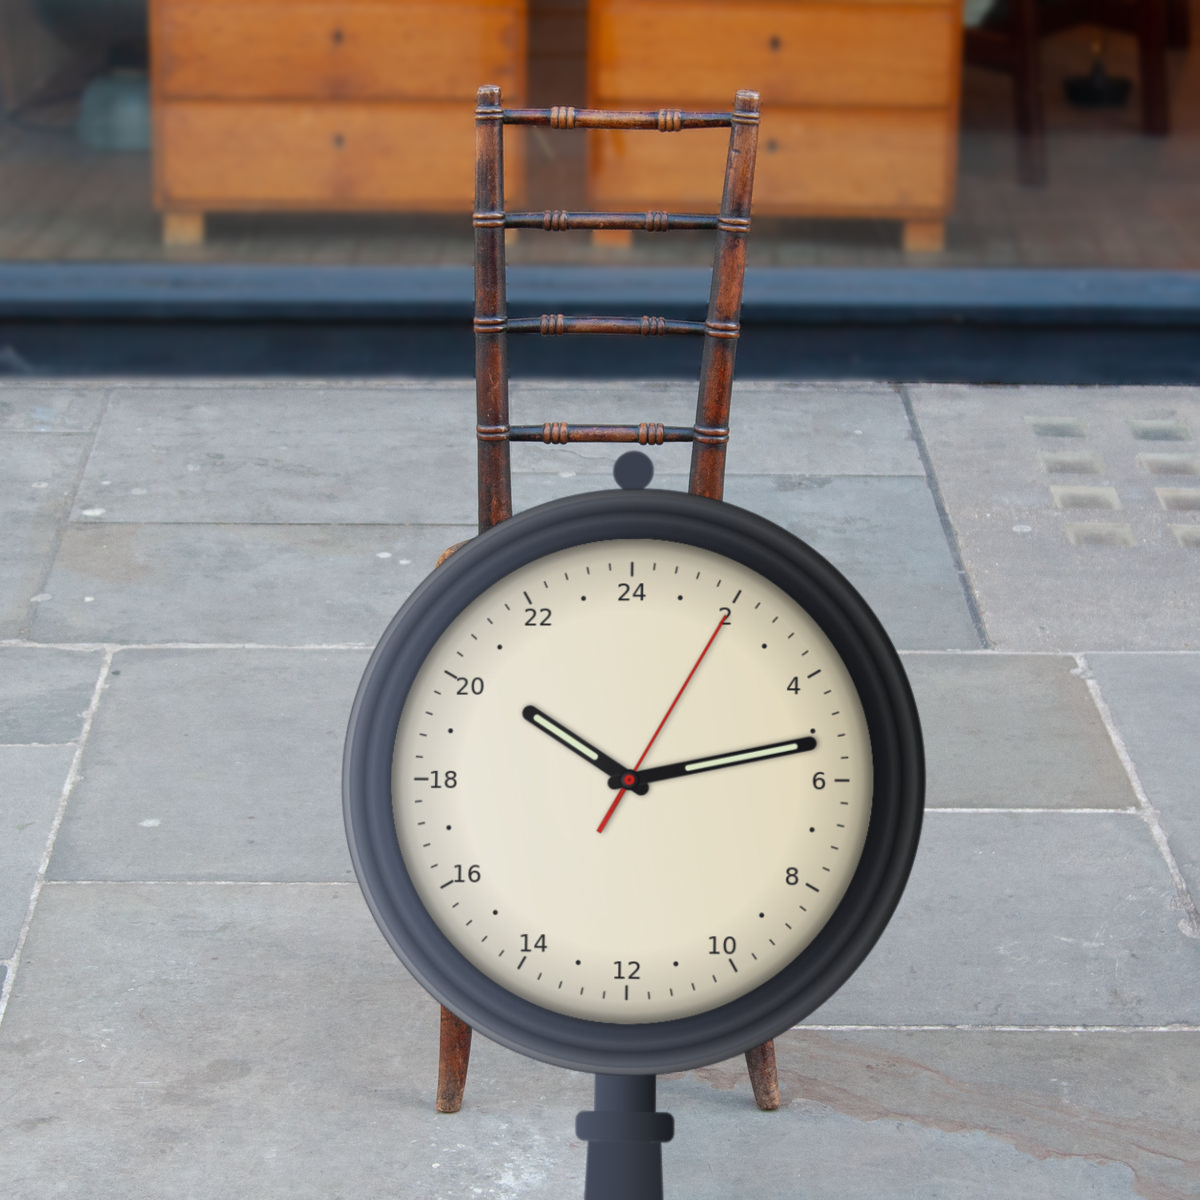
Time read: 20:13:05
